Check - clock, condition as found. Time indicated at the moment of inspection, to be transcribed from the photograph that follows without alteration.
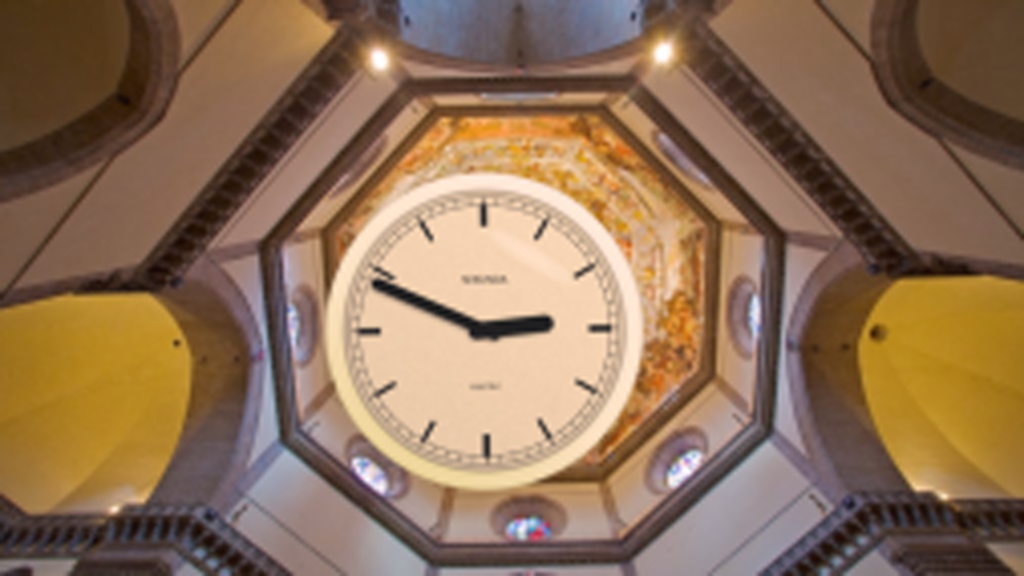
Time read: 2:49
